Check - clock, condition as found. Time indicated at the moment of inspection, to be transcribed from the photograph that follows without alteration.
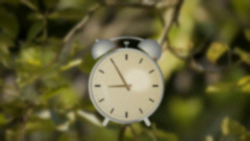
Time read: 8:55
